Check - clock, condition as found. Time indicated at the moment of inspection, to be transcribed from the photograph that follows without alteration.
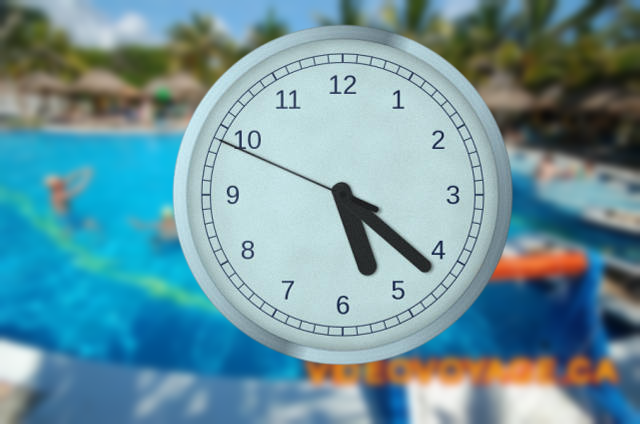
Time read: 5:21:49
